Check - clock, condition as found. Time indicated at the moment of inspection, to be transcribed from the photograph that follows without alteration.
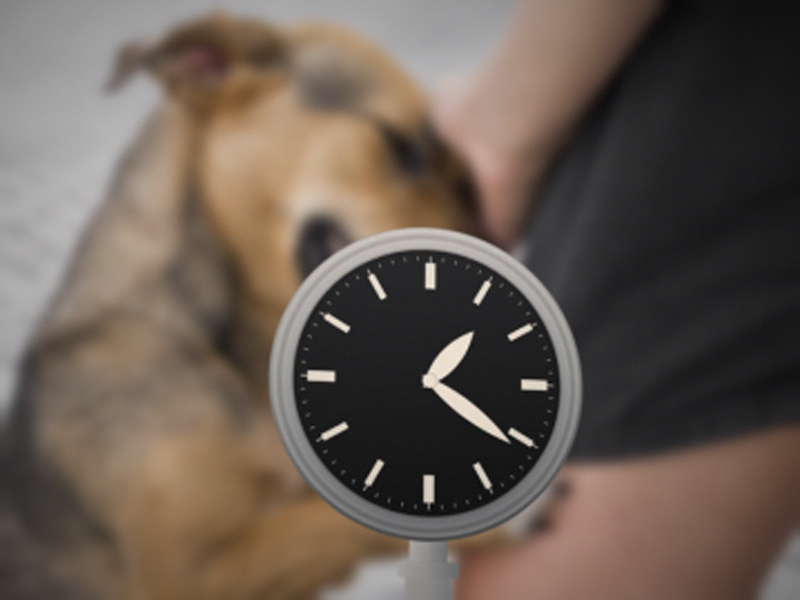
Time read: 1:21
